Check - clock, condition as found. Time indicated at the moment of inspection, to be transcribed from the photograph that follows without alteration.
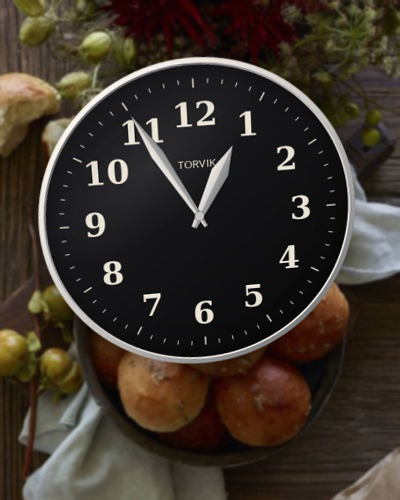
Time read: 12:55
